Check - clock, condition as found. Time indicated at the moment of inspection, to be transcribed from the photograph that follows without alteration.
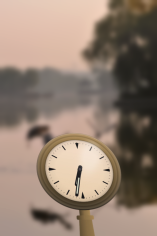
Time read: 6:32
